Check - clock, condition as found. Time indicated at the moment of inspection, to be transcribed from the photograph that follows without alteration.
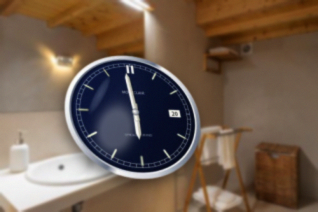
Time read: 5:59
